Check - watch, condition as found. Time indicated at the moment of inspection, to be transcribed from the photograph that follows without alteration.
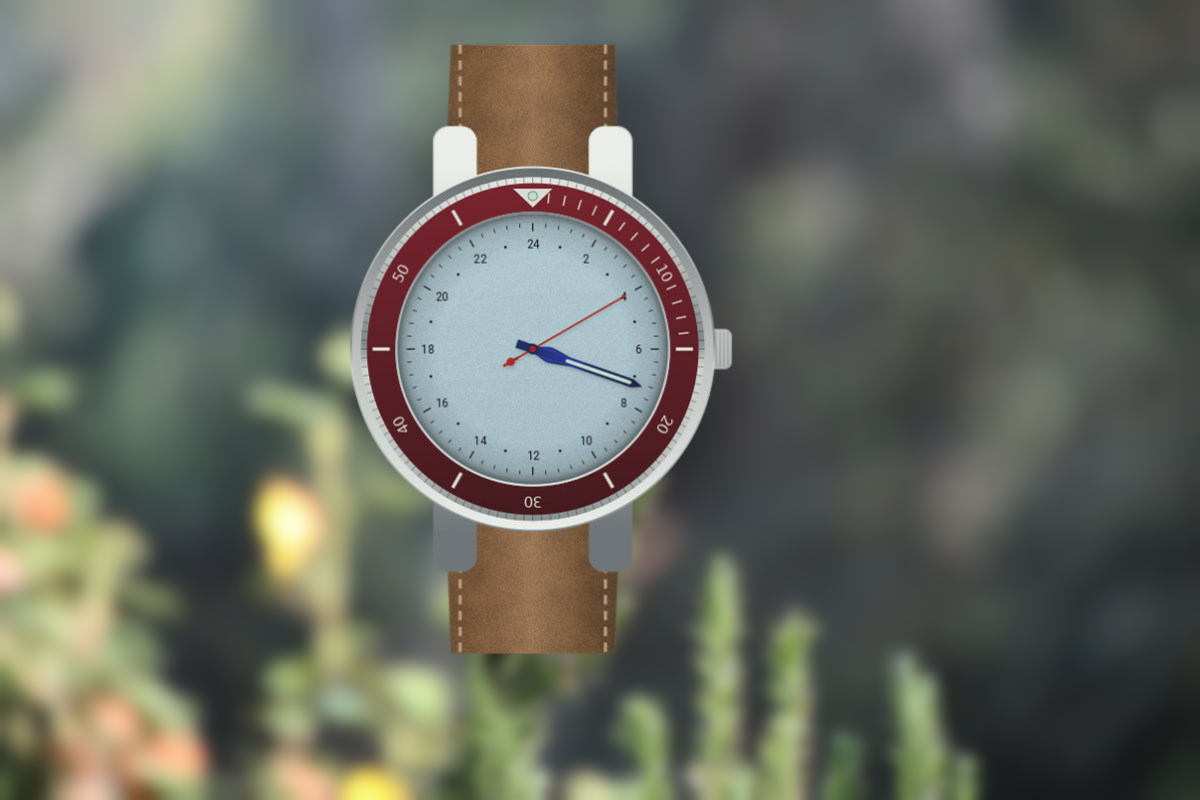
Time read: 7:18:10
